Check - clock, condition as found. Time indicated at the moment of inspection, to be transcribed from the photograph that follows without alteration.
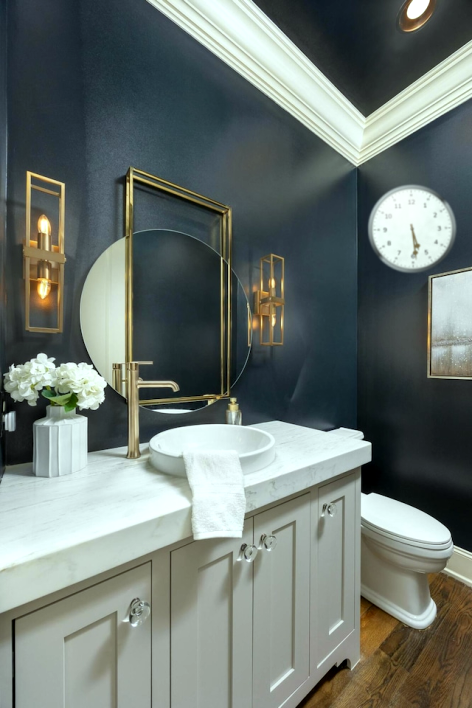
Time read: 5:29
